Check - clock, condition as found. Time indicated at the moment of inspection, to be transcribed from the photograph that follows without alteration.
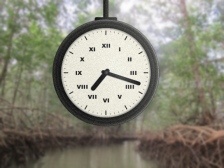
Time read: 7:18
